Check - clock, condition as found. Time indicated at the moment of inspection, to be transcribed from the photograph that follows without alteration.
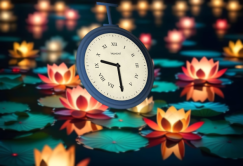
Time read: 9:30
